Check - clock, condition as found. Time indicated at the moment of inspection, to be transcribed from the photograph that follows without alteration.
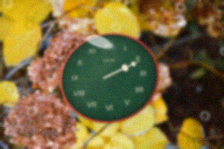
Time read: 2:11
